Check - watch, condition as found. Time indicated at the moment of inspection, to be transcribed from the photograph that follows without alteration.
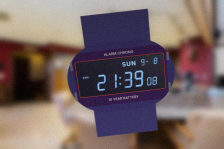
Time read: 21:39:08
